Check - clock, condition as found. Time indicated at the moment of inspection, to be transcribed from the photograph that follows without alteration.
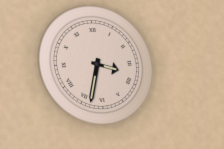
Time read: 3:33
